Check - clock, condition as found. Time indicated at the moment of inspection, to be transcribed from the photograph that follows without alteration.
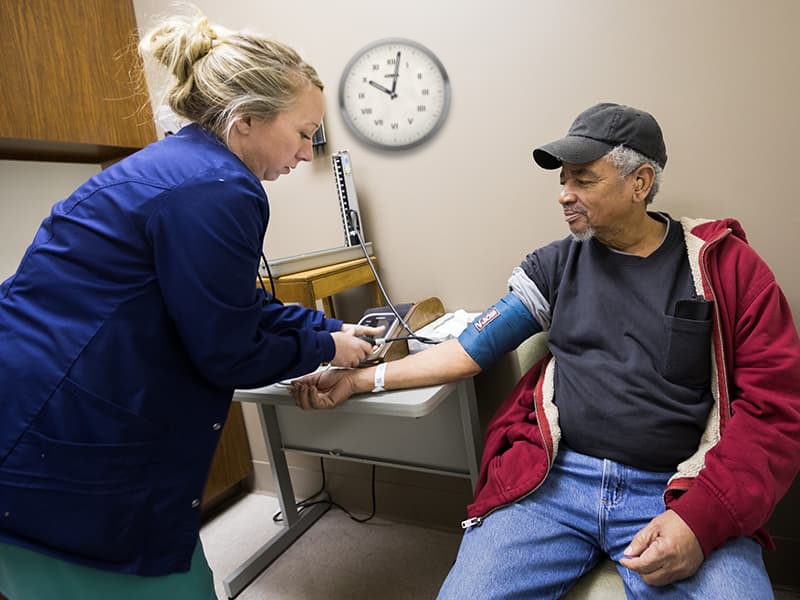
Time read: 10:02
